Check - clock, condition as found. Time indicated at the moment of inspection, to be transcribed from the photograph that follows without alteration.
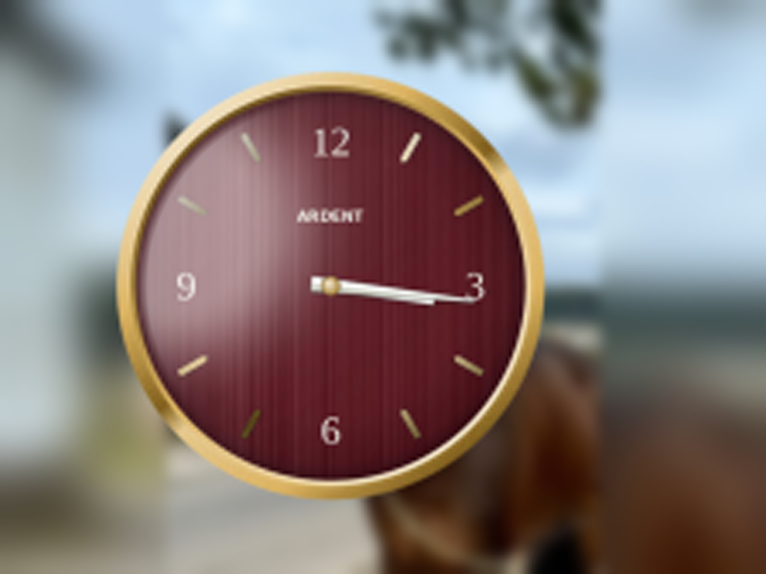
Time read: 3:16
